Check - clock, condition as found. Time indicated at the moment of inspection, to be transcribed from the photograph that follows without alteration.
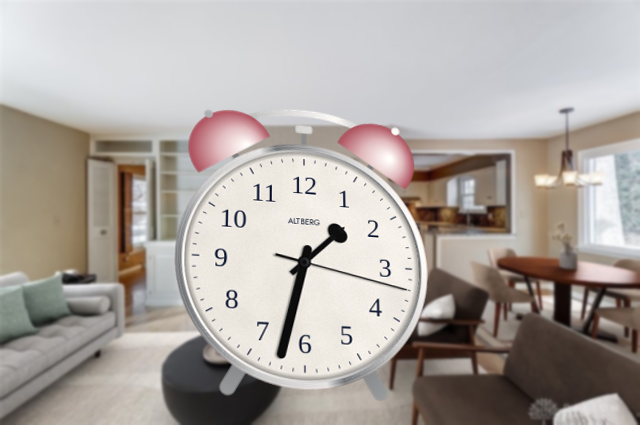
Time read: 1:32:17
